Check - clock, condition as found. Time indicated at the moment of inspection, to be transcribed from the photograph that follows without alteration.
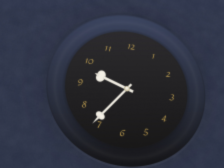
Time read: 9:36
